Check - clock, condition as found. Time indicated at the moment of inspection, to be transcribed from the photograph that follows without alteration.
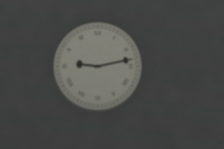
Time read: 9:13
